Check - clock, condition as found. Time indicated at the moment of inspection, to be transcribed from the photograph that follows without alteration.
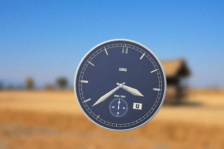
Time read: 3:38
